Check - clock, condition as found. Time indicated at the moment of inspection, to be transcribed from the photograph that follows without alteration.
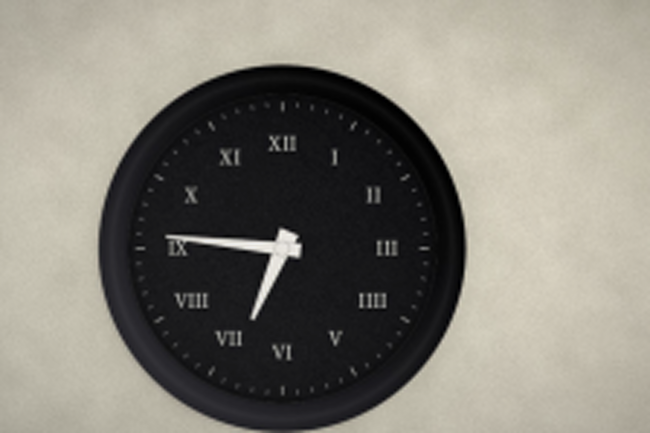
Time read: 6:46
